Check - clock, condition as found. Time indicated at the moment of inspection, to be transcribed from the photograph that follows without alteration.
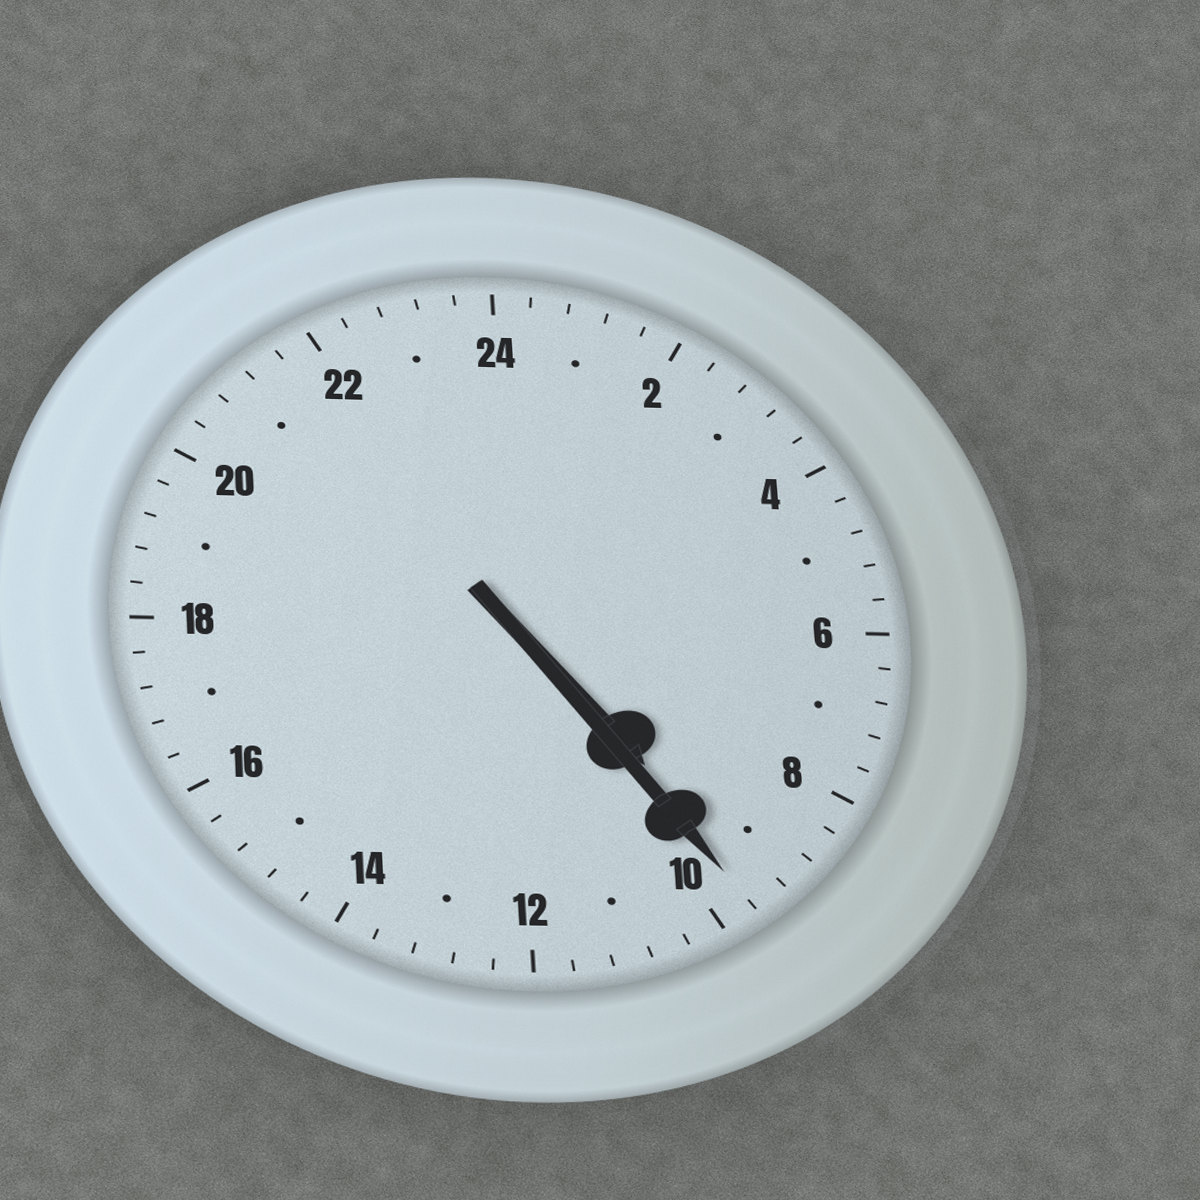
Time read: 9:24
